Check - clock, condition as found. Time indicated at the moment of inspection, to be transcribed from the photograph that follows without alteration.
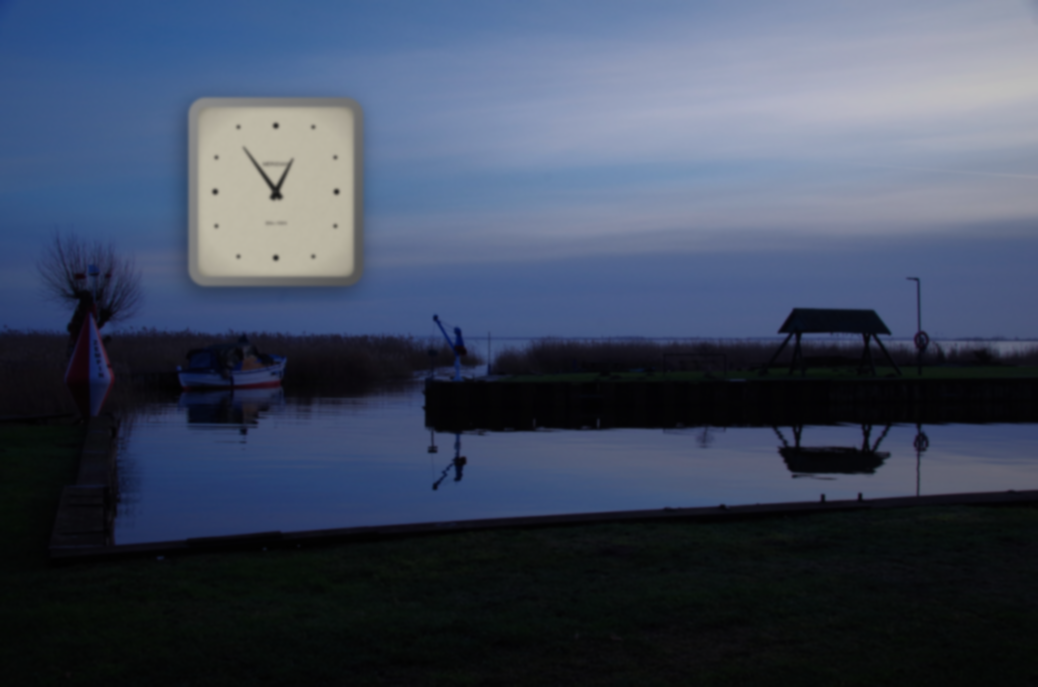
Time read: 12:54
